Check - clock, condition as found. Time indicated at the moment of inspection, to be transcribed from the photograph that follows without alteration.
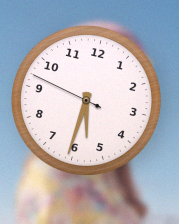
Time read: 5:30:47
